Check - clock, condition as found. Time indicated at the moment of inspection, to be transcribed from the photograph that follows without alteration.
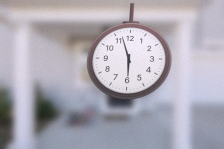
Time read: 5:57
